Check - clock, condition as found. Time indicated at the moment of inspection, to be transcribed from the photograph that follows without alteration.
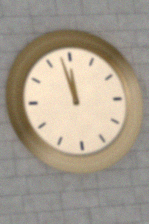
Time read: 11:58
